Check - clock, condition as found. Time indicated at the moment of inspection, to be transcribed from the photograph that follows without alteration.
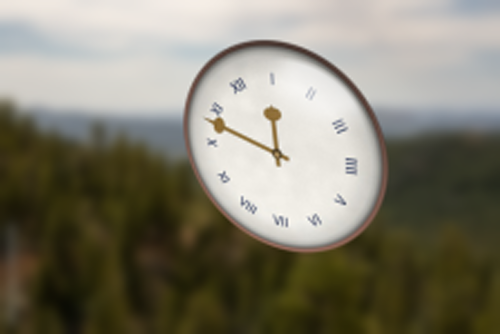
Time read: 12:53
